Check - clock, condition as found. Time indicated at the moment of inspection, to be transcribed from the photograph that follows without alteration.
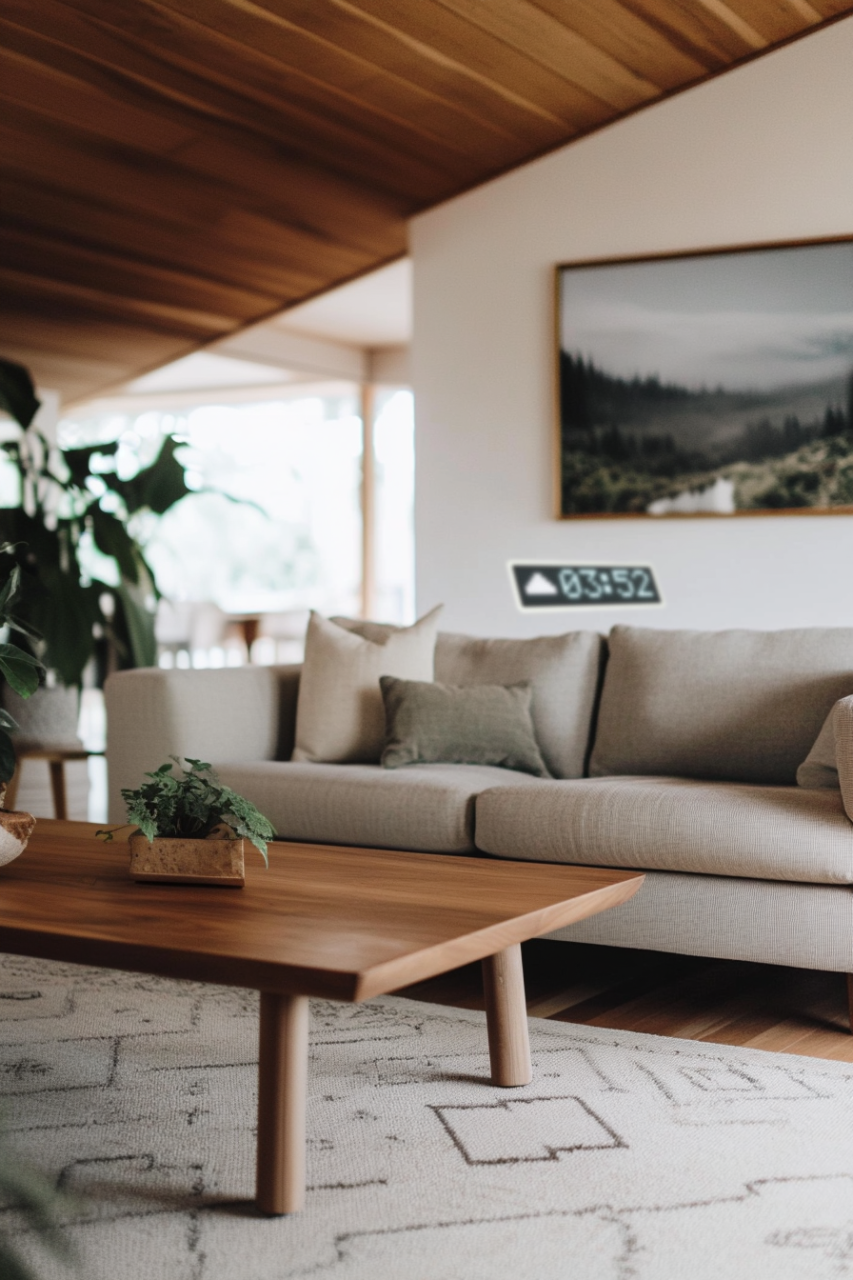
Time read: 3:52
